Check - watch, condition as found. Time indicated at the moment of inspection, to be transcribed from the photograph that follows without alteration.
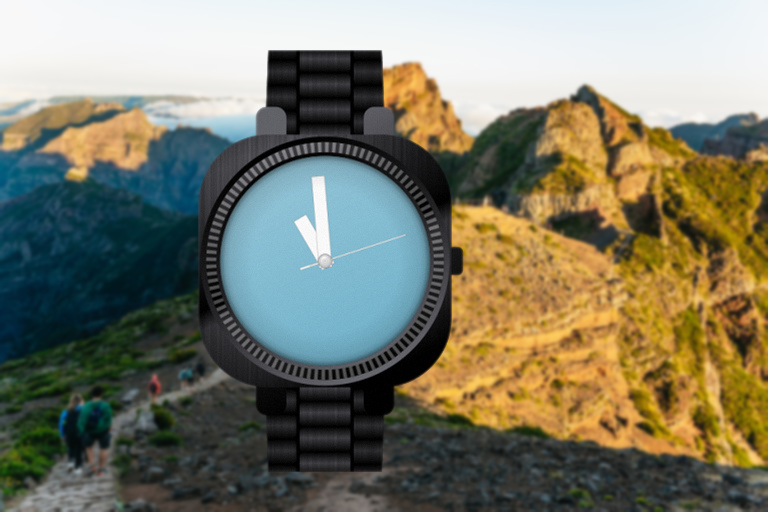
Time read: 10:59:12
